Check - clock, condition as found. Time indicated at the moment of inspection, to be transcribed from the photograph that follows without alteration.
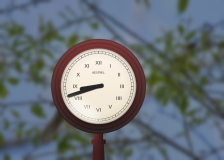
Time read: 8:42
